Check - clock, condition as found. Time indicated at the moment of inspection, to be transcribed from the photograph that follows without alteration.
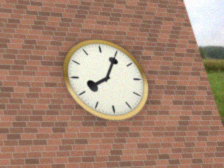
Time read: 8:05
